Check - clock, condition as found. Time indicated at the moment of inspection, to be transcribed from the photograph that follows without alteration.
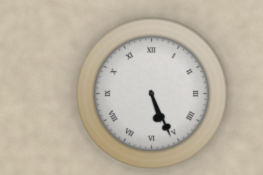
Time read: 5:26
